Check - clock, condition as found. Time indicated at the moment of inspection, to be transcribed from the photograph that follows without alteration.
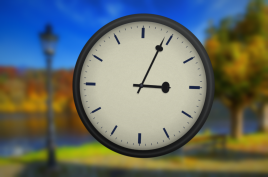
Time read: 3:04
